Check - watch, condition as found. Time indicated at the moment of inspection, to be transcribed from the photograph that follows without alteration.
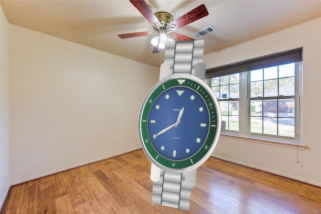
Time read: 12:40
